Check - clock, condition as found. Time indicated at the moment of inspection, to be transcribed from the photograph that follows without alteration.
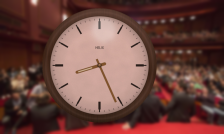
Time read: 8:26
